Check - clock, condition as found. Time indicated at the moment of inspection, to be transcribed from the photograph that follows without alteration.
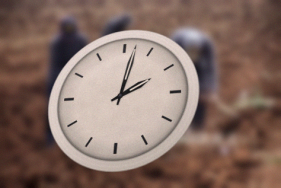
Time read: 2:02
